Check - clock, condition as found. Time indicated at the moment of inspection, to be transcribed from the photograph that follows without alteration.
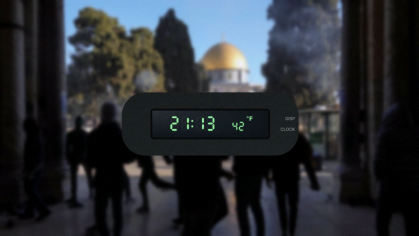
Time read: 21:13
